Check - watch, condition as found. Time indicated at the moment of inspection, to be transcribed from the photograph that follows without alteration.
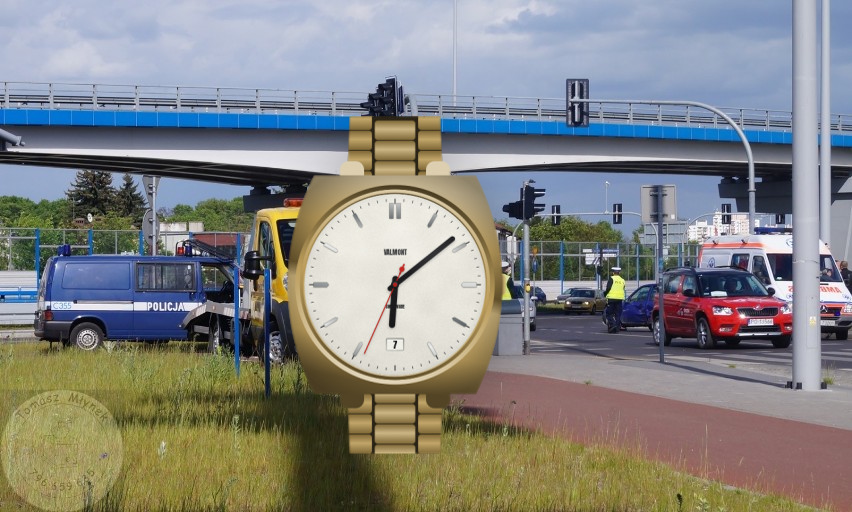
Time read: 6:08:34
